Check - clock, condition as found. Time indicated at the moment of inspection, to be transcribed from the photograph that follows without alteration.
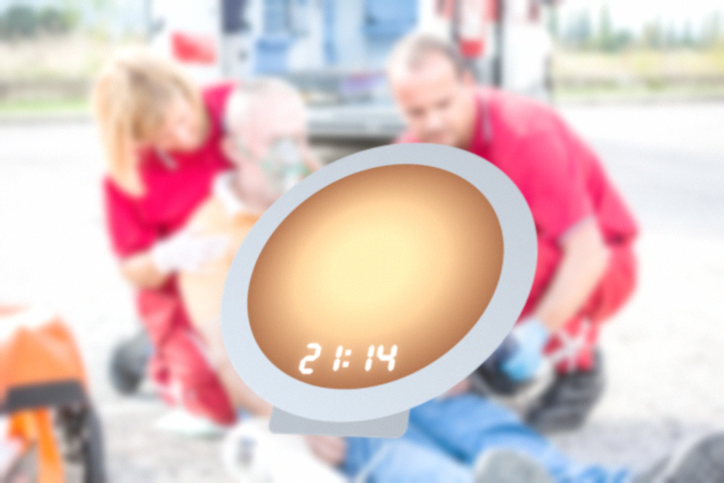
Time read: 21:14
